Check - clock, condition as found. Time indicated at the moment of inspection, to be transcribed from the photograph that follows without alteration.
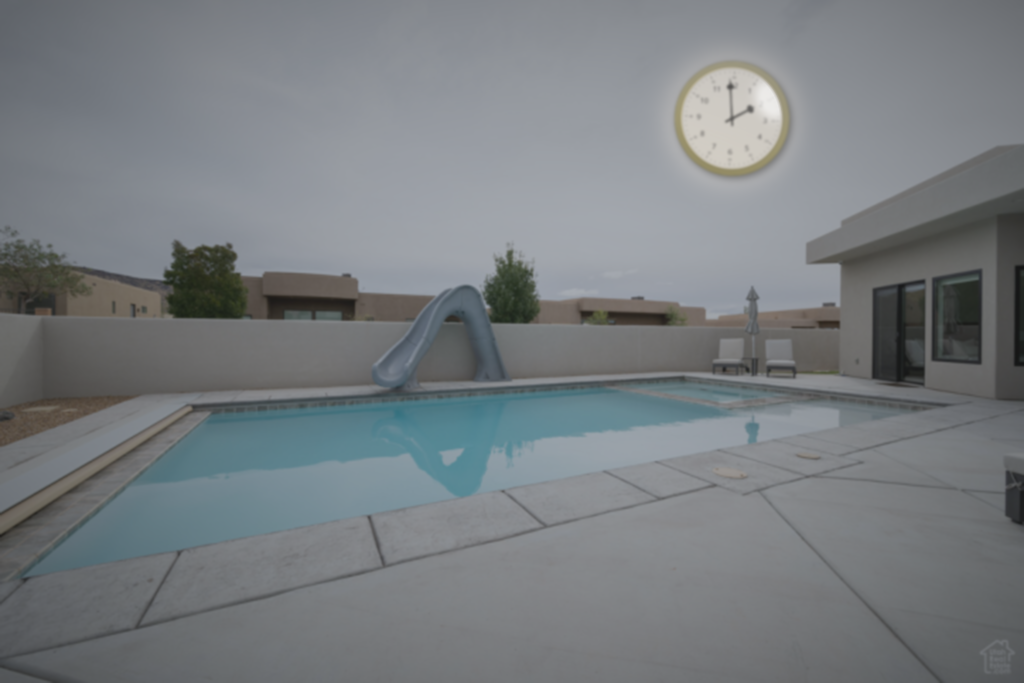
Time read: 1:59
